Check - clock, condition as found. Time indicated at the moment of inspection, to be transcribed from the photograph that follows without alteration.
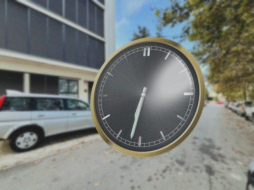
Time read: 6:32
